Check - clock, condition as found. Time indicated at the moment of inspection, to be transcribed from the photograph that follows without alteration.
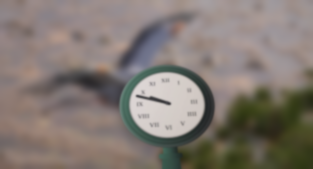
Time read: 9:48
